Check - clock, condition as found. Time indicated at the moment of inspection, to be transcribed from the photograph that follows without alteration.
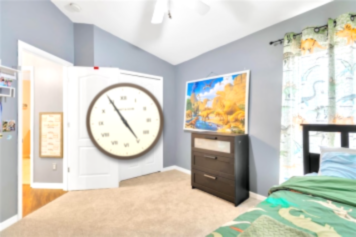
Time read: 4:55
